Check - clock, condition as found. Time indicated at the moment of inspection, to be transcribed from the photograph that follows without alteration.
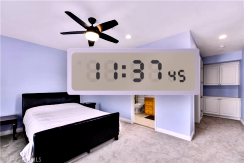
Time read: 11:37:45
